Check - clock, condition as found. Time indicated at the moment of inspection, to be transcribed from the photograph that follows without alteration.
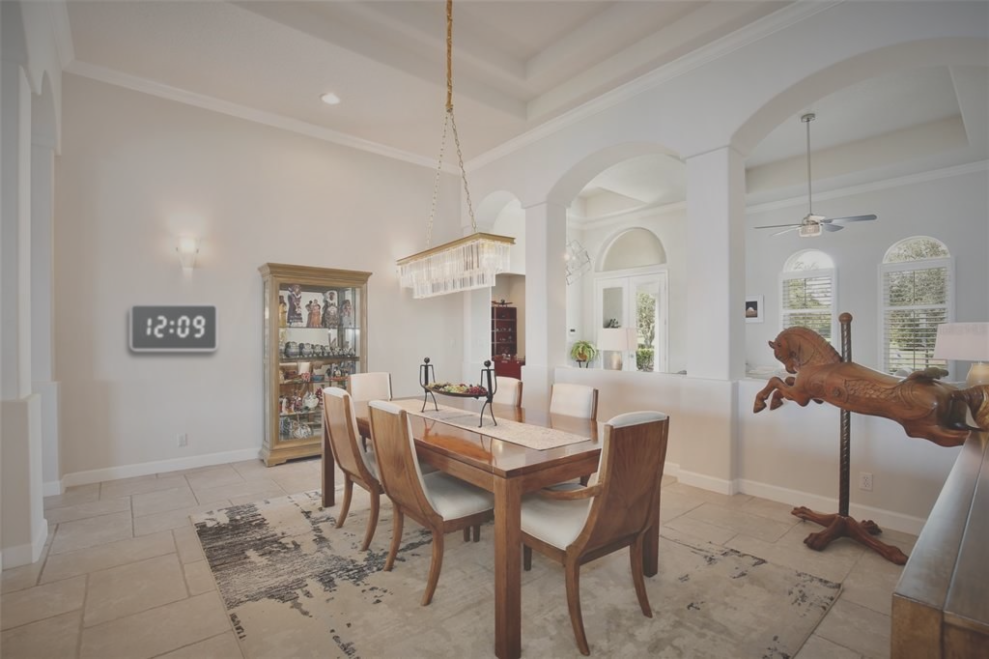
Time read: 12:09
